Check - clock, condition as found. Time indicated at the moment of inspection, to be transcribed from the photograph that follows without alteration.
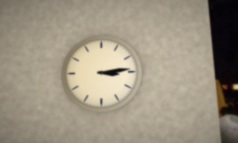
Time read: 3:14
